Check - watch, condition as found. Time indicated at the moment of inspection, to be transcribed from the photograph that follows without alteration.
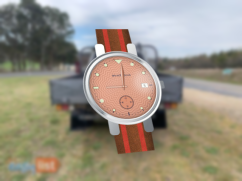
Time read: 9:01
